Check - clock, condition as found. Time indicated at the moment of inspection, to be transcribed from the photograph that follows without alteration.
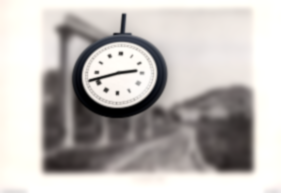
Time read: 2:42
